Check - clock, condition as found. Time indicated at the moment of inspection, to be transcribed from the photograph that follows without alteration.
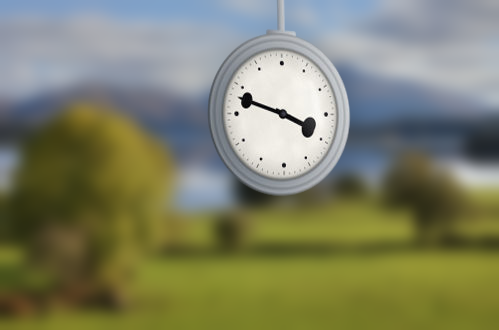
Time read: 3:48
